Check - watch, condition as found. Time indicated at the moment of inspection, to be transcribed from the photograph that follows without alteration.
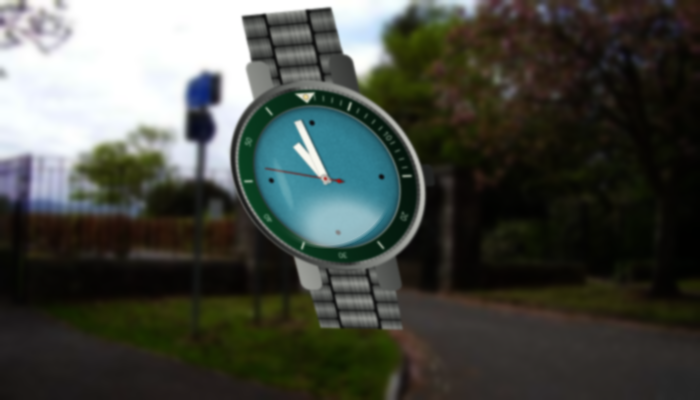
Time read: 10:57:47
